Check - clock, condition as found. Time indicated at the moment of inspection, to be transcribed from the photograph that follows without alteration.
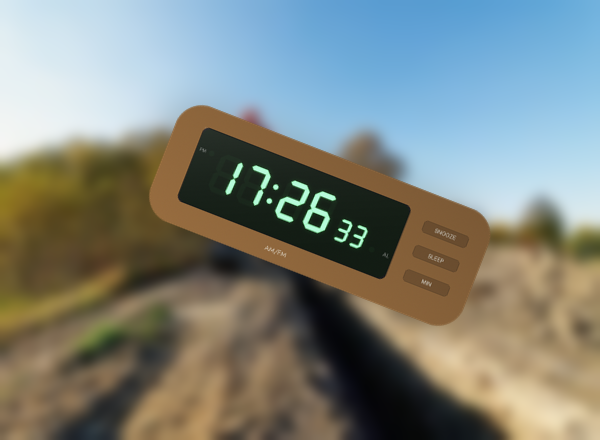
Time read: 17:26:33
